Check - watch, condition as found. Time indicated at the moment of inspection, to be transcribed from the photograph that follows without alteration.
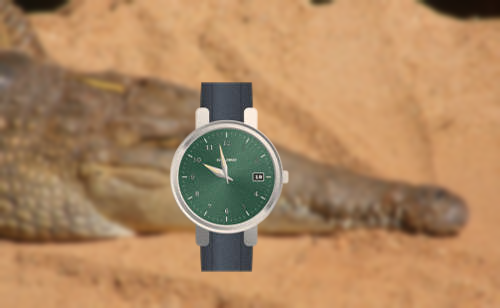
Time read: 9:58
